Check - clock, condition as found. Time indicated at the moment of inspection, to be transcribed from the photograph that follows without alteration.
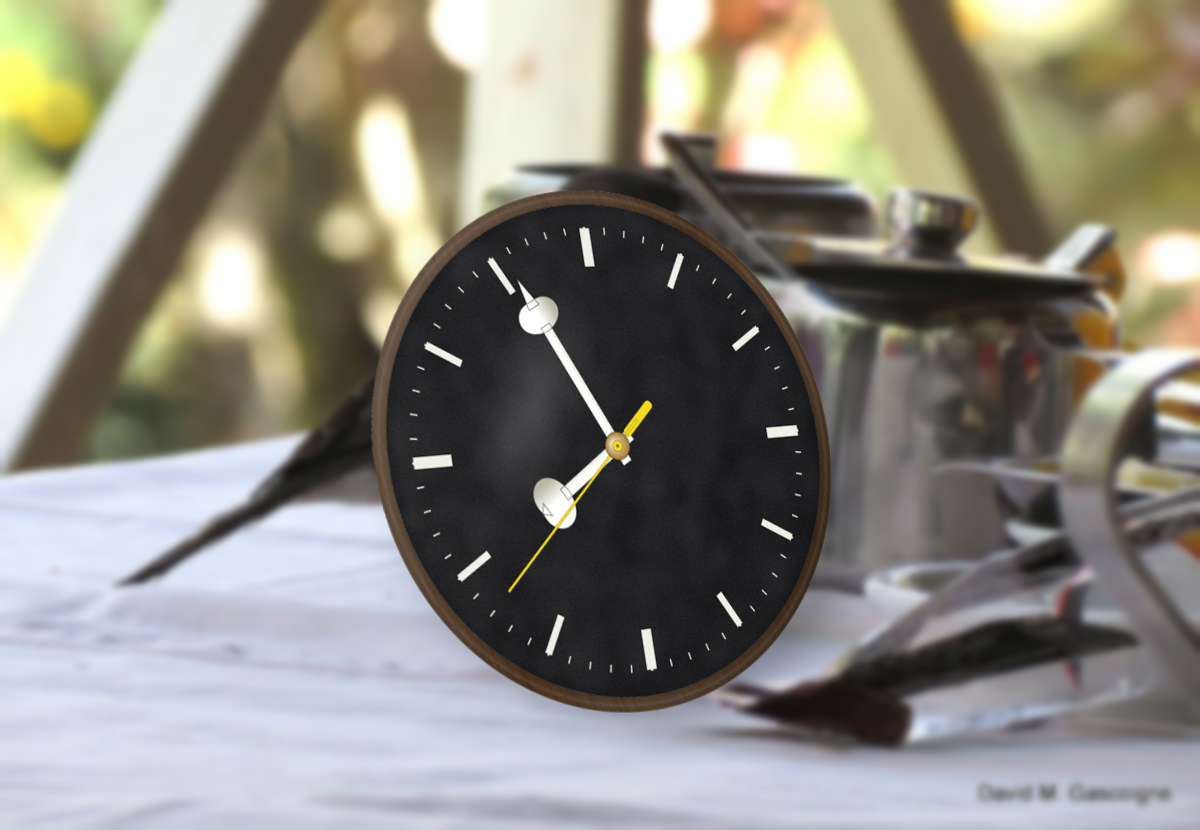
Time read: 7:55:38
